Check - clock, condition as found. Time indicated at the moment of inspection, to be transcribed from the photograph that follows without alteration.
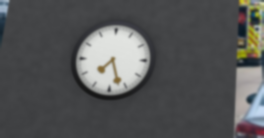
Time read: 7:27
